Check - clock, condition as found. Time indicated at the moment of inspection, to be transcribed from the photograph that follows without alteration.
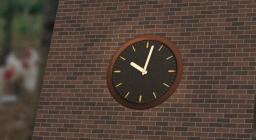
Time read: 10:02
